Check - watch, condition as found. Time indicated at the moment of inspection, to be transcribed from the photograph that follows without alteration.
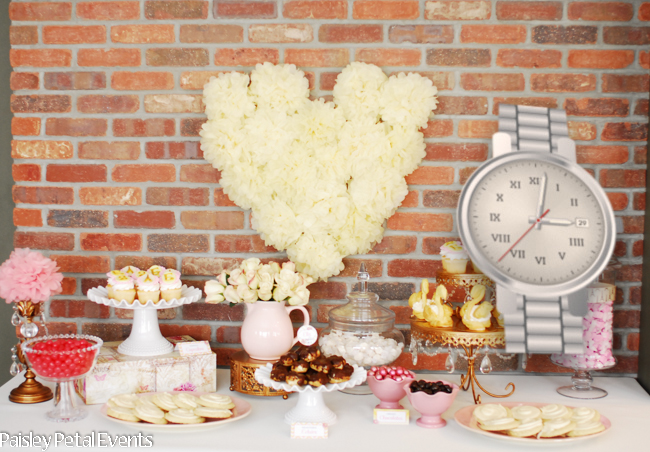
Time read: 3:01:37
